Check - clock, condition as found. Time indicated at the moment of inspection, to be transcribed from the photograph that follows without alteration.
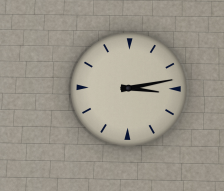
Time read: 3:13
